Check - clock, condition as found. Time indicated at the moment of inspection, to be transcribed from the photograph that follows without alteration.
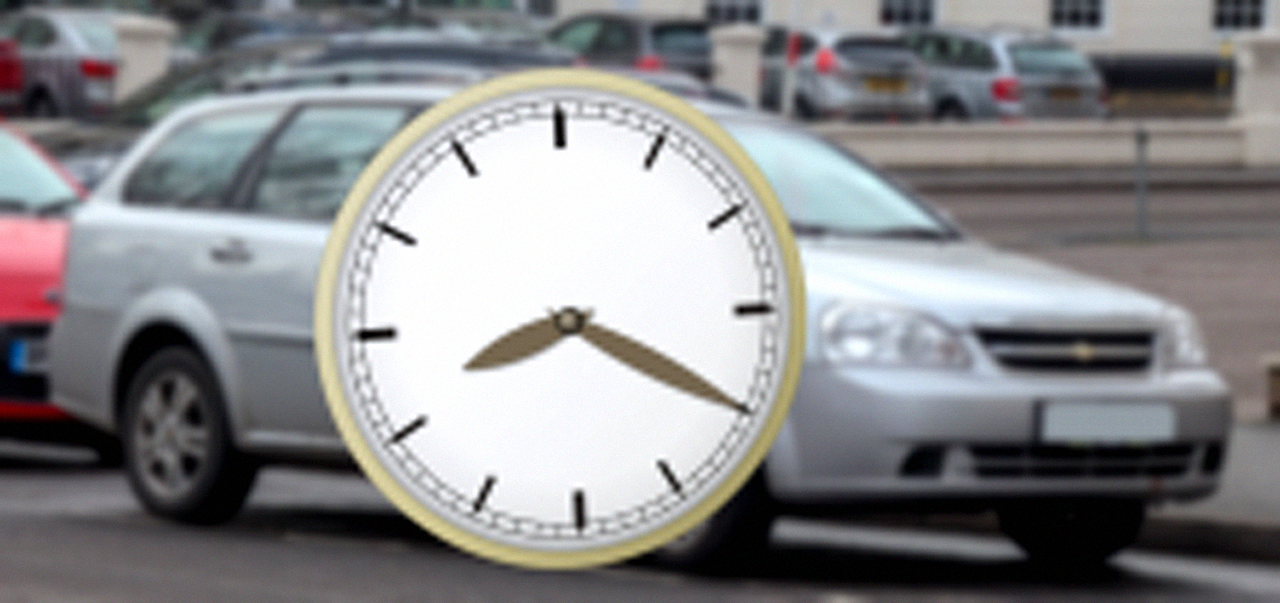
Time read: 8:20
